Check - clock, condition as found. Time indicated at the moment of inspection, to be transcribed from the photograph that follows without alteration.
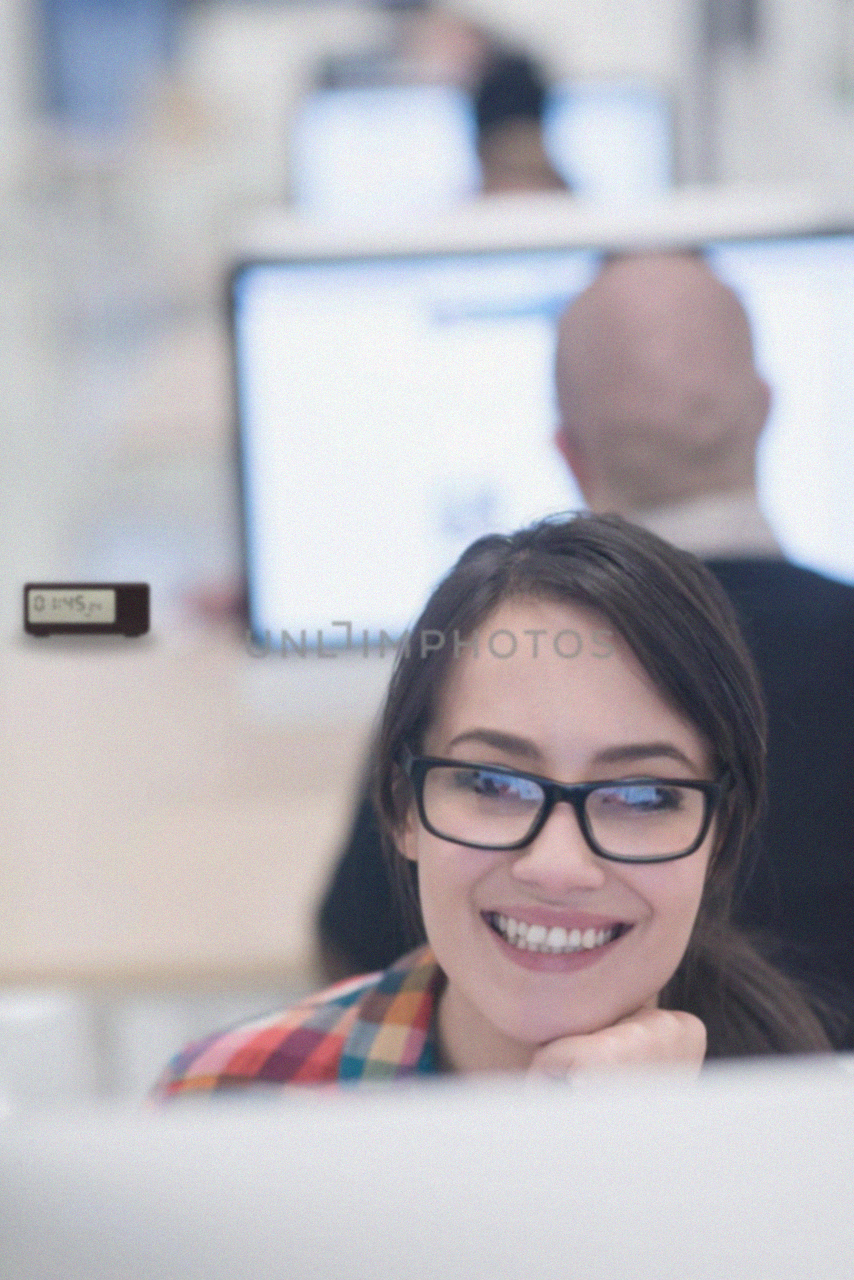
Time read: 1:45
